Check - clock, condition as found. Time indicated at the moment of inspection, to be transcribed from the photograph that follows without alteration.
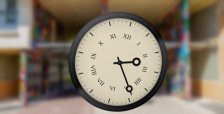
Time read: 2:24
